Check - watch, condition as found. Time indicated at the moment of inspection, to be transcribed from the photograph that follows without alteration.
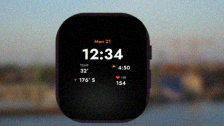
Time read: 12:34
